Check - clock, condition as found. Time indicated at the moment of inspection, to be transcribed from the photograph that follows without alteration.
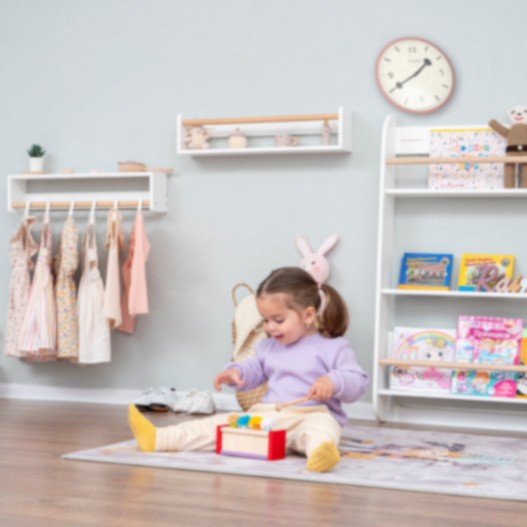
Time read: 1:40
